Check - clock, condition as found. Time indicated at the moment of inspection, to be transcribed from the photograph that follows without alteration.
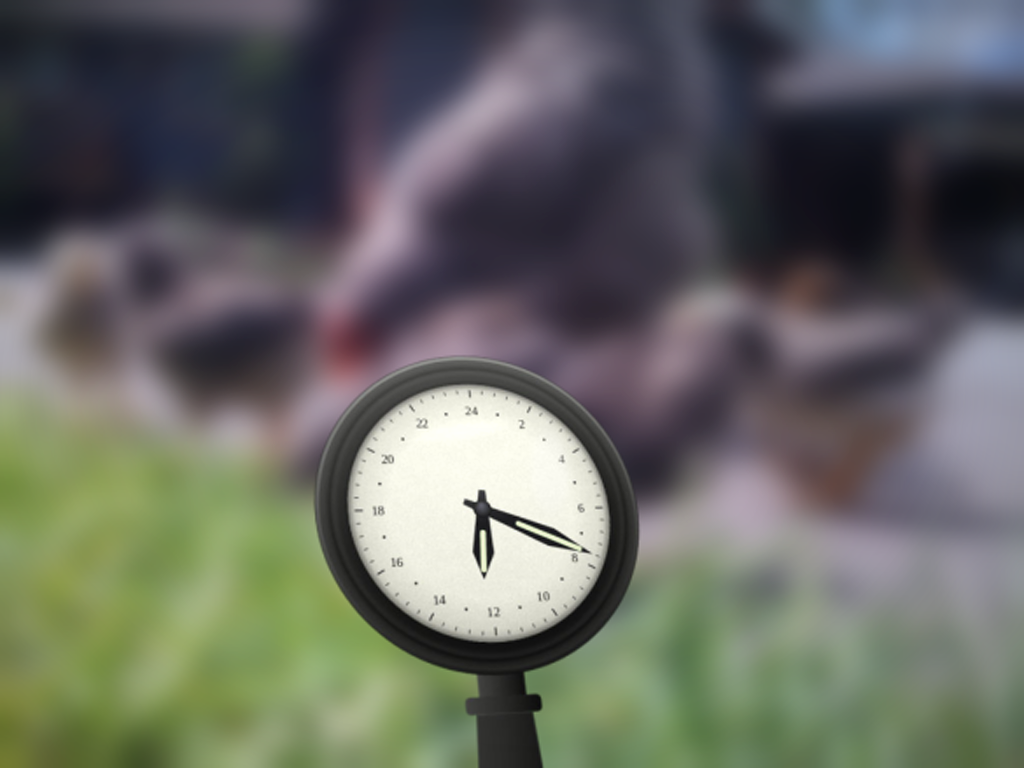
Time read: 12:19
